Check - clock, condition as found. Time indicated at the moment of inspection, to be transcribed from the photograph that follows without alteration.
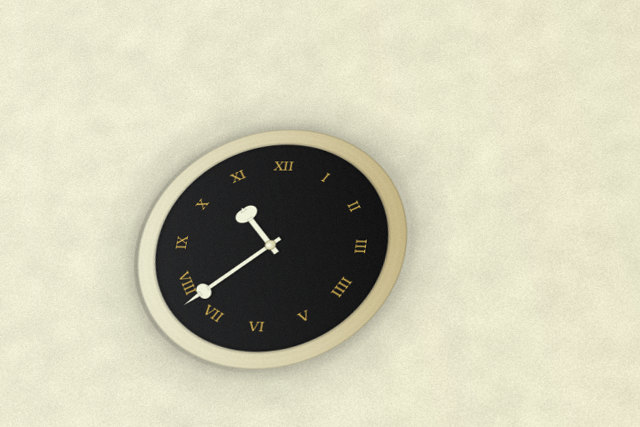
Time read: 10:38
